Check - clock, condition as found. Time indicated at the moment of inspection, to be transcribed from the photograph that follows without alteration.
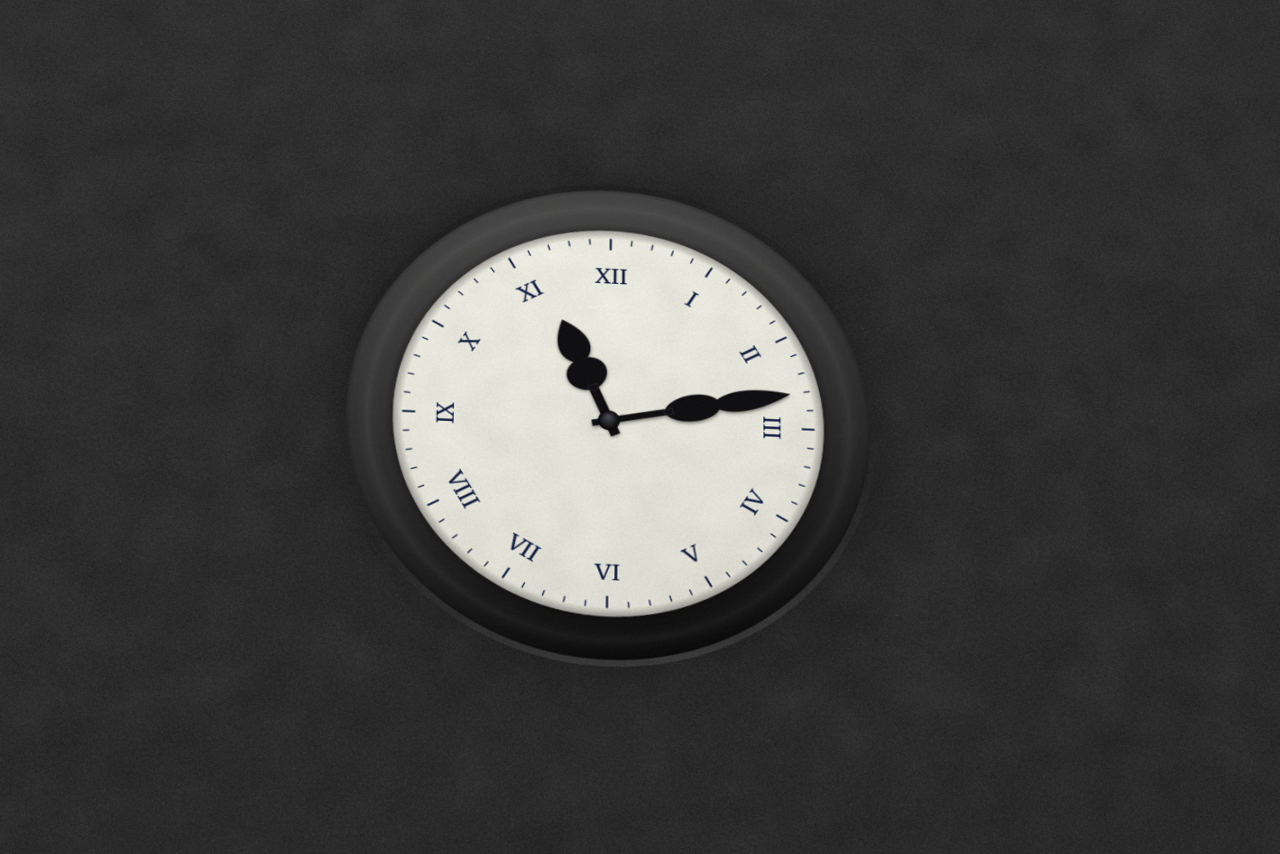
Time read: 11:13
